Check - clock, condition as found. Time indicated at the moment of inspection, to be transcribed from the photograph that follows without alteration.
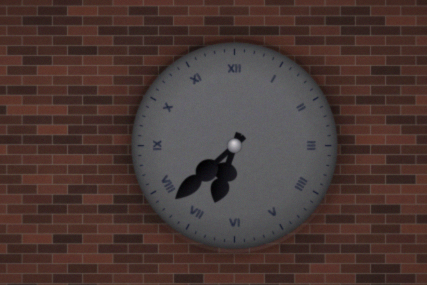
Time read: 6:38
